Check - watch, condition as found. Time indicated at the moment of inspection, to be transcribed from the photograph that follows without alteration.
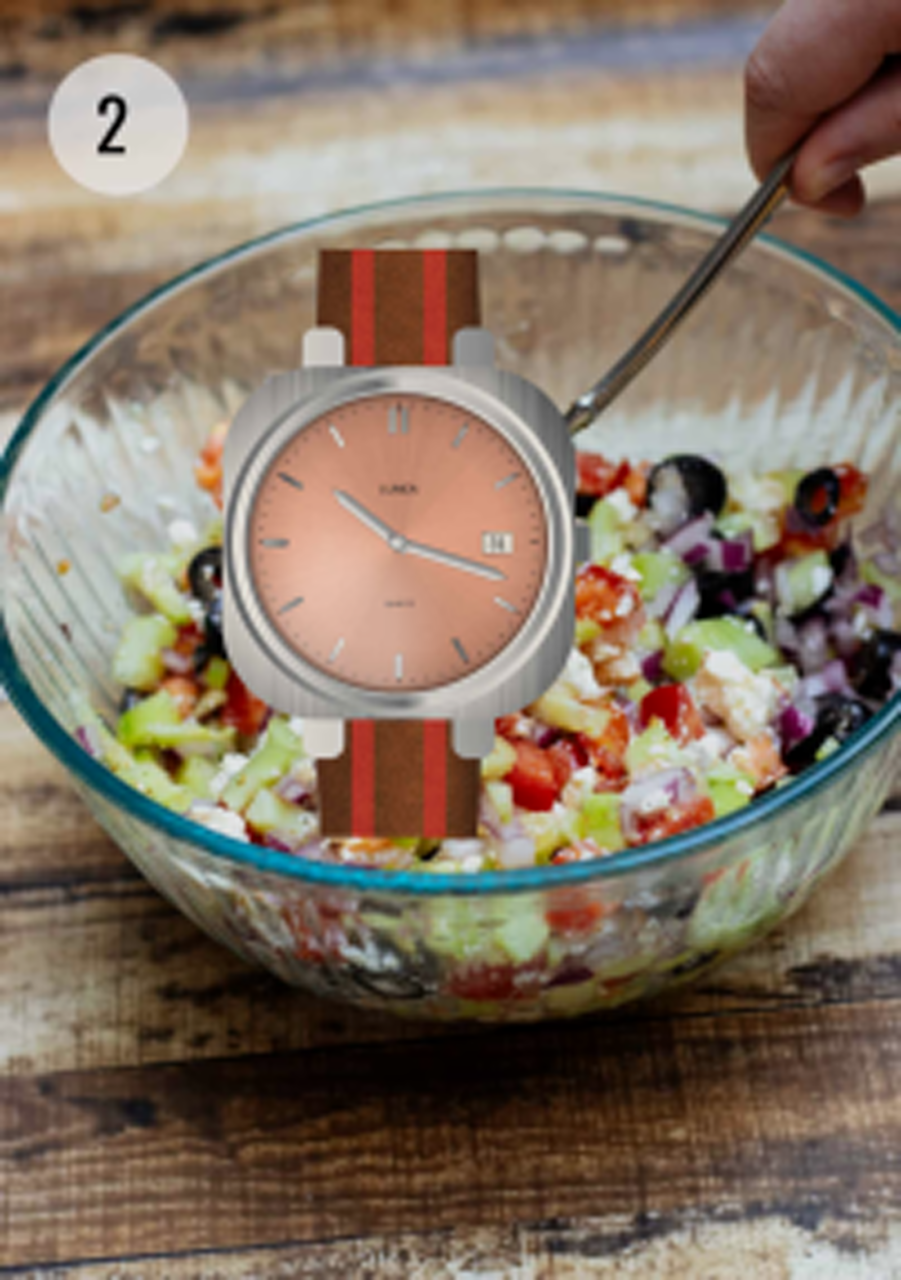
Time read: 10:18
